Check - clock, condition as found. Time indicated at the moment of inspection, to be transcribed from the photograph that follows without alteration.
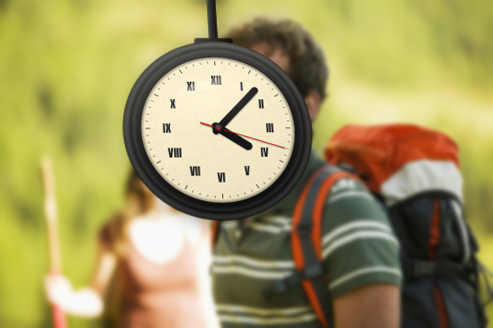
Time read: 4:07:18
